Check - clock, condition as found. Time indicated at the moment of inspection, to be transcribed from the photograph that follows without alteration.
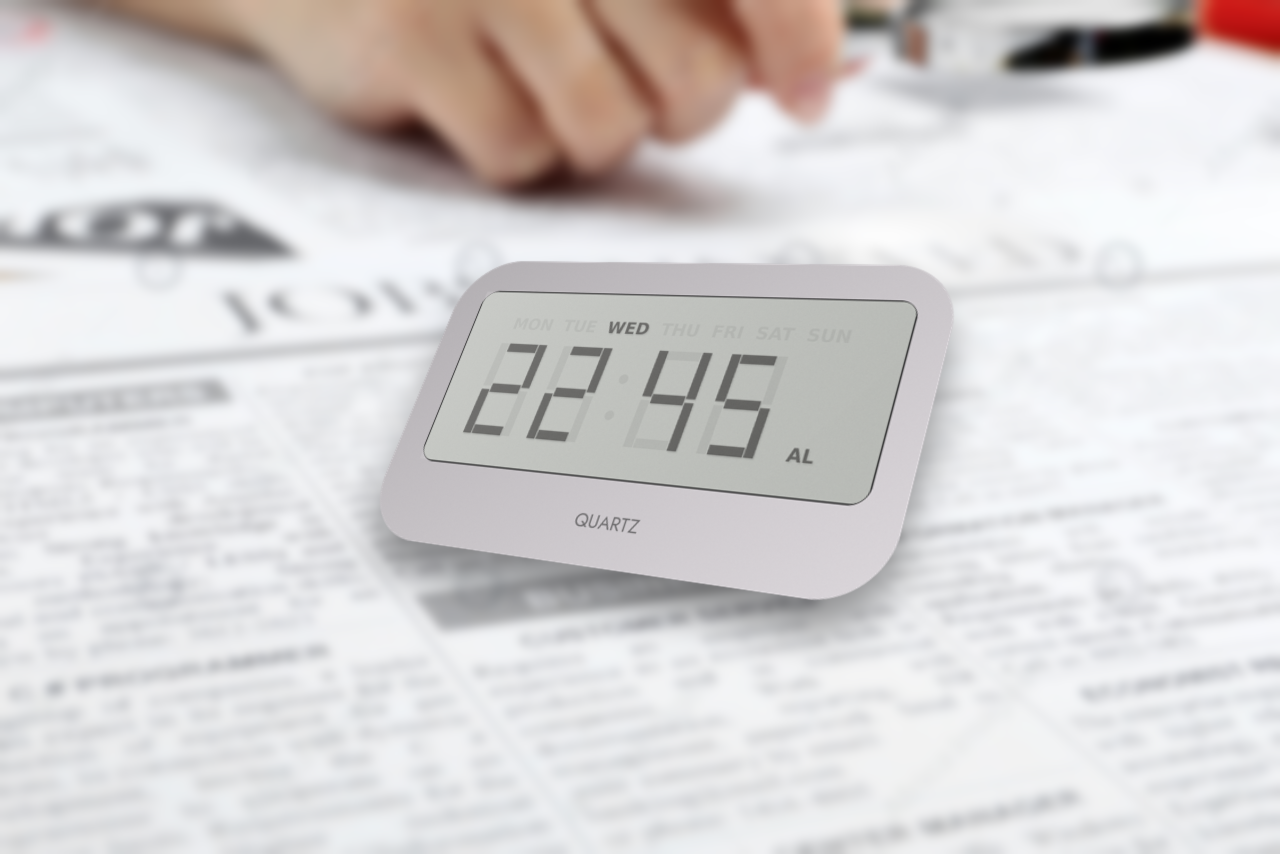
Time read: 22:45
